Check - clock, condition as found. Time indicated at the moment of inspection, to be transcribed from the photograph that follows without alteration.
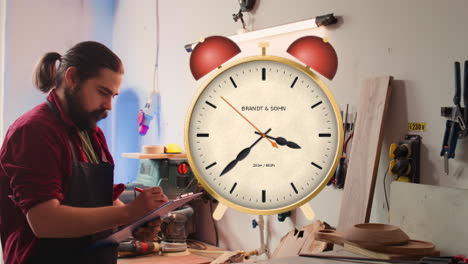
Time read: 3:37:52
